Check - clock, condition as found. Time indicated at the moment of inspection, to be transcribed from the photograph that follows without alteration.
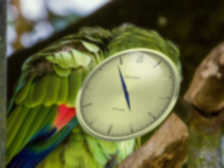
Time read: 4:54
